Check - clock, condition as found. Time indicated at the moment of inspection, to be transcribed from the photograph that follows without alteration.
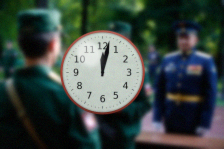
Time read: 12:02
